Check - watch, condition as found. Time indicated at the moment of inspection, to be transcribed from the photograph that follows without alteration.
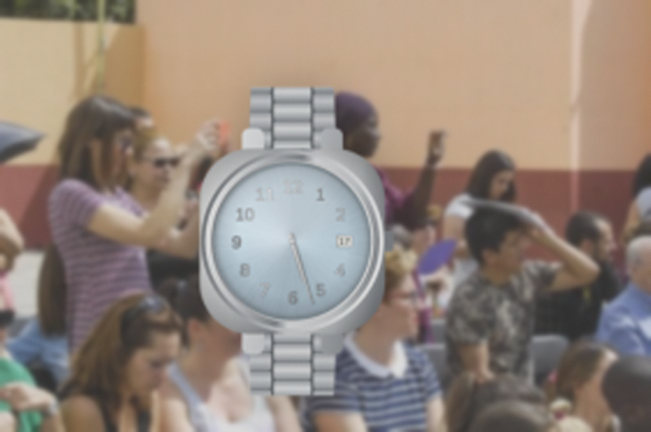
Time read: 5:27
